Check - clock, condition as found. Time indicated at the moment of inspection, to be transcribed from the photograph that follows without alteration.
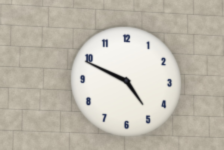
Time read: 4:49
